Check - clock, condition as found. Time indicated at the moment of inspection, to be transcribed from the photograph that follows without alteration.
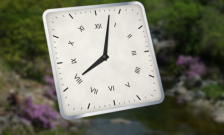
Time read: 8:03
